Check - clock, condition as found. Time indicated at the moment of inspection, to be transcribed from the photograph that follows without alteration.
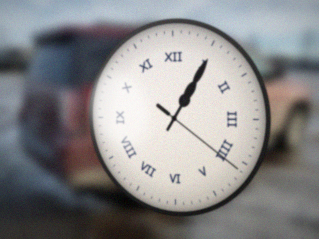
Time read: 1:05:21
